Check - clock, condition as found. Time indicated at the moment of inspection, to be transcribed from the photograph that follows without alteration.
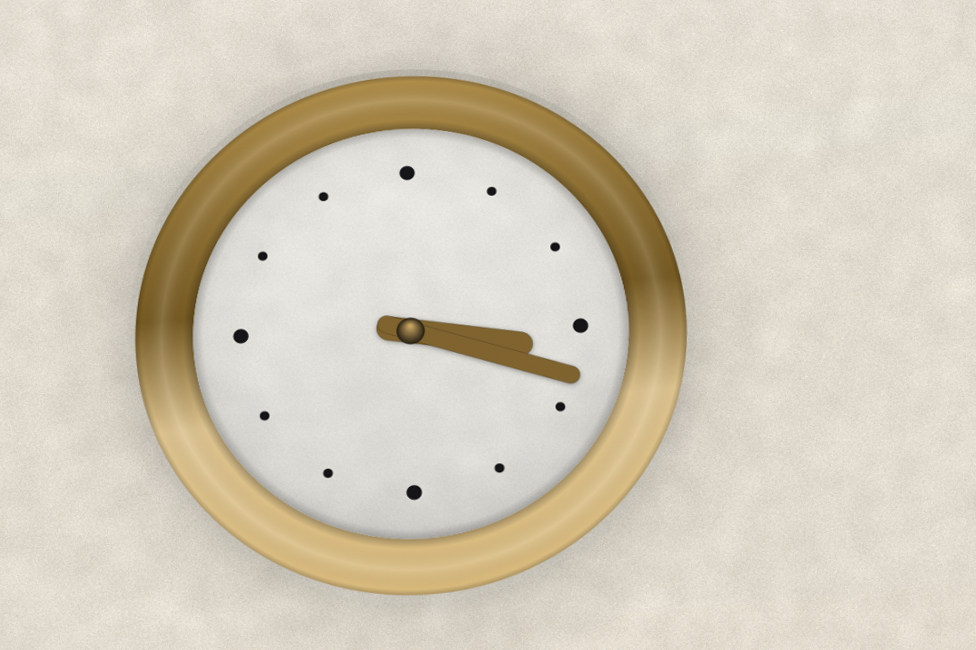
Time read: 3:18
